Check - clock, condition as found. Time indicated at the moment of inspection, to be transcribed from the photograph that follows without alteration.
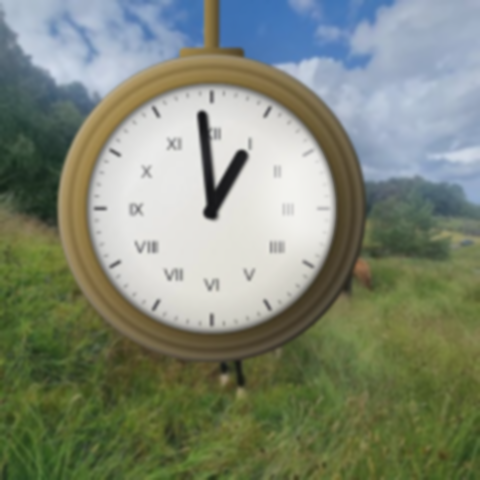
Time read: 12:59
